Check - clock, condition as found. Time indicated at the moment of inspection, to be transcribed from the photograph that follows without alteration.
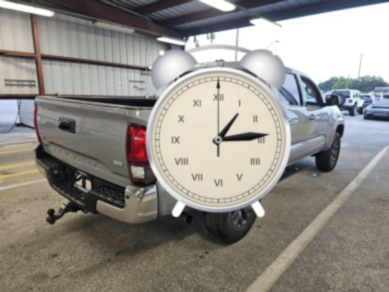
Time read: 1:14:00
